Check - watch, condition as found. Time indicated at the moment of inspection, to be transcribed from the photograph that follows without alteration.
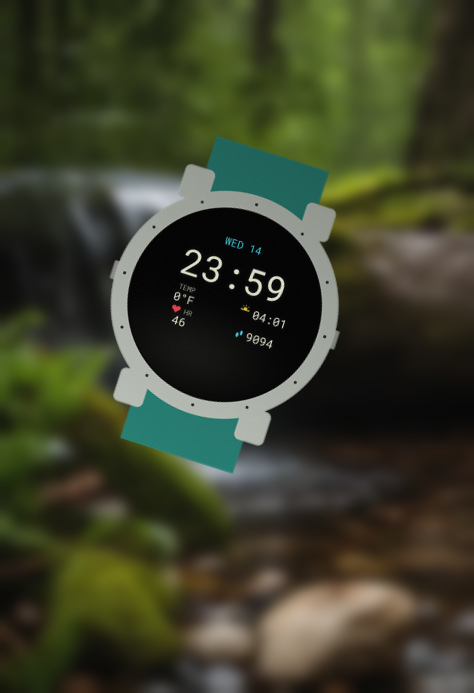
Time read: 23:59
